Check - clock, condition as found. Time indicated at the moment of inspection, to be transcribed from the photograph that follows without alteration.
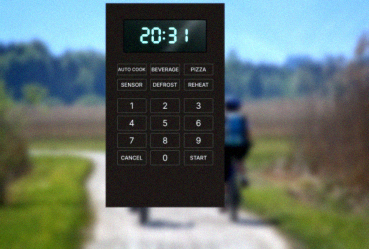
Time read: 20:31
